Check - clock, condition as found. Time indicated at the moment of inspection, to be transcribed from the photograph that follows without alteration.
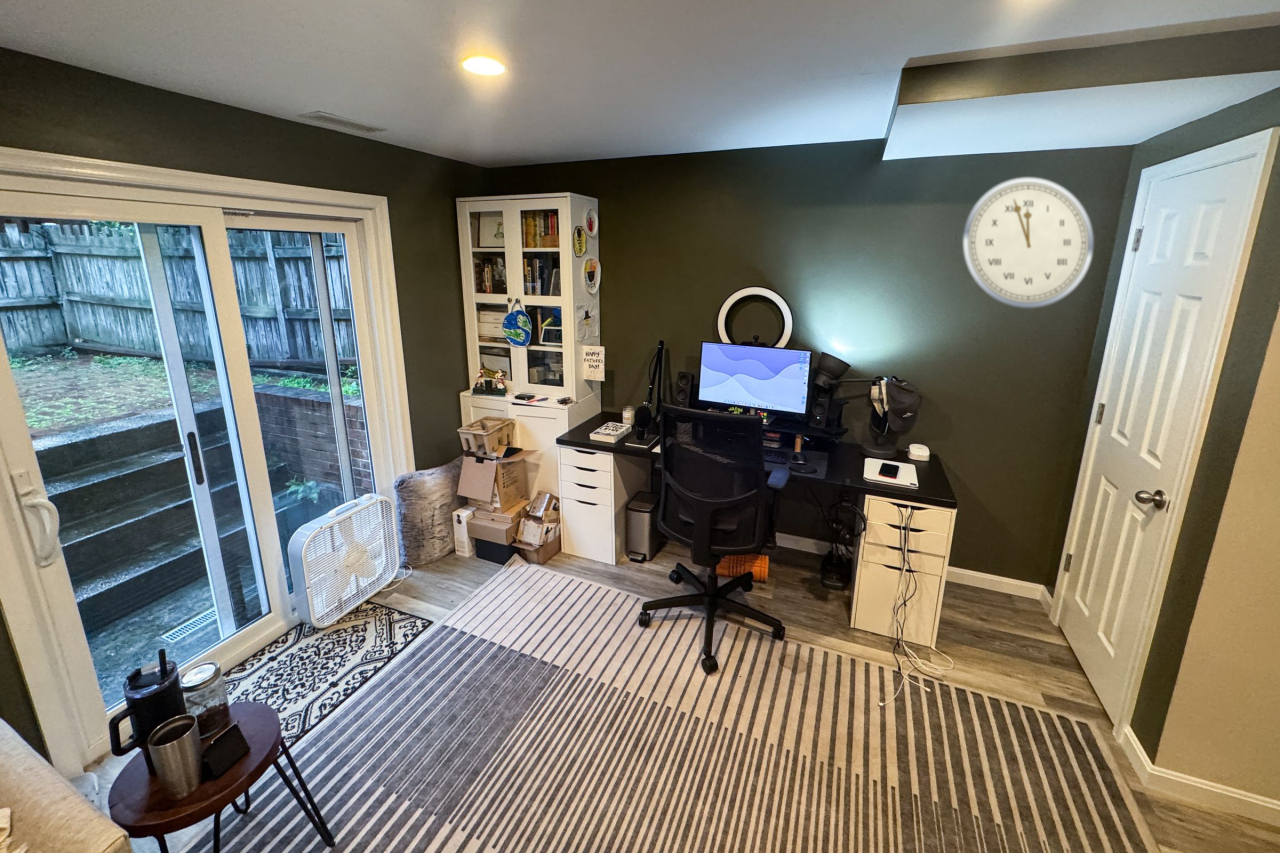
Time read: 11:57
